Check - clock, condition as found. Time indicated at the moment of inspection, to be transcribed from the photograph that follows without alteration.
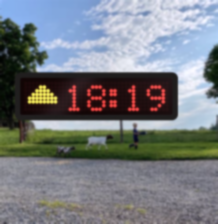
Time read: 18:19
